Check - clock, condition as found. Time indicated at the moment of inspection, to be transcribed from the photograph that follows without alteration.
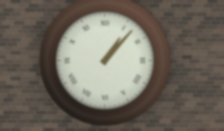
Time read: 1:07
